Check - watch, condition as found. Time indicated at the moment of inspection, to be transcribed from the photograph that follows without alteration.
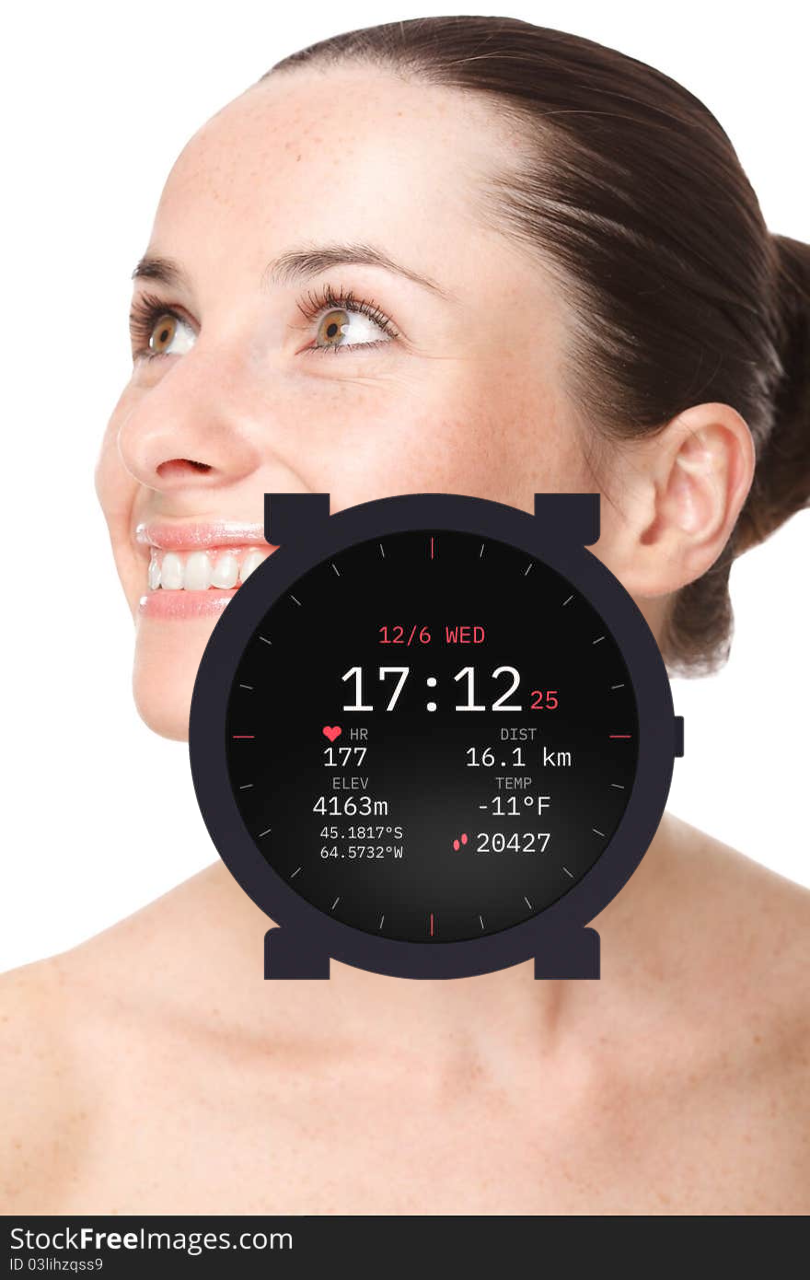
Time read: 17:12:25
